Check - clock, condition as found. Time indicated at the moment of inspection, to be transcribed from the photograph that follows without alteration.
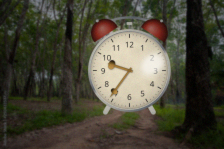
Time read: 9:36
